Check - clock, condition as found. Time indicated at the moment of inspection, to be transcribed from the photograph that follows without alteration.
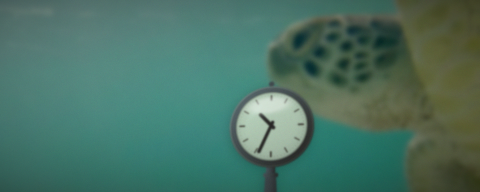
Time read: 10:34
